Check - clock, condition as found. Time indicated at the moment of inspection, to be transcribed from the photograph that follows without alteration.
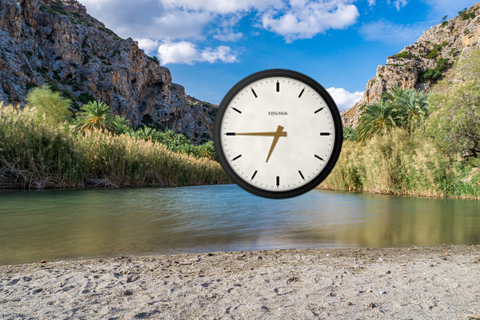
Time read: 6:45
